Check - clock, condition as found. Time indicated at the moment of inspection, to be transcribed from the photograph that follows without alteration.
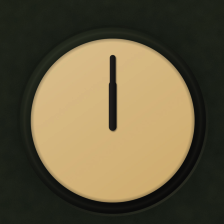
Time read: 12:00
